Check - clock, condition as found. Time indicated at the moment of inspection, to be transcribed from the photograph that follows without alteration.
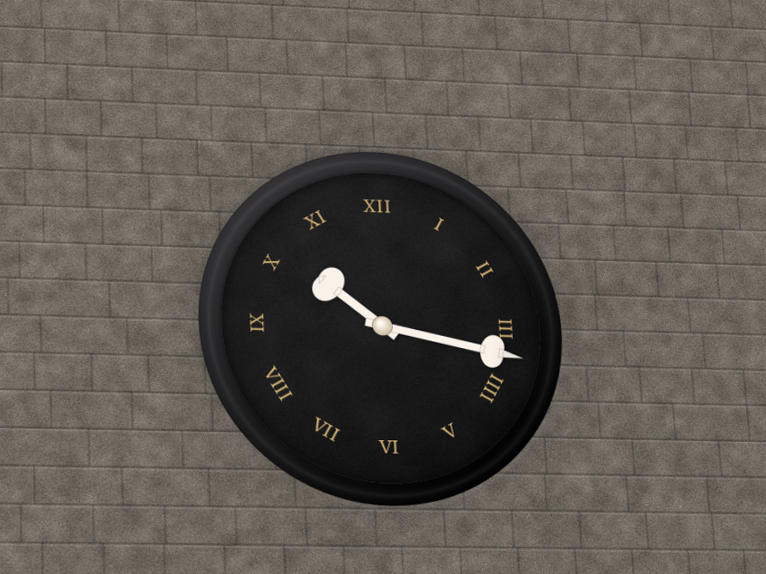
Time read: 10:17
